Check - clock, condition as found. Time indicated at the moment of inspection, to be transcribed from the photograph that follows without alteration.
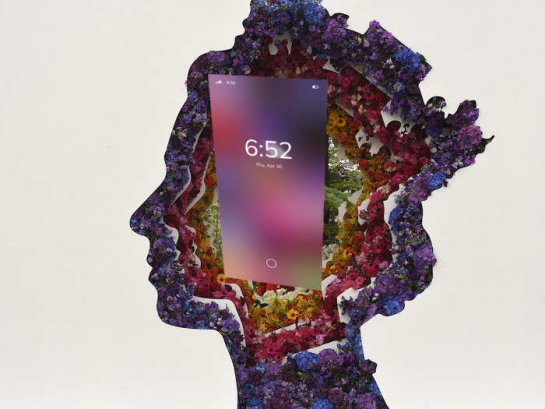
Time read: 6:52
